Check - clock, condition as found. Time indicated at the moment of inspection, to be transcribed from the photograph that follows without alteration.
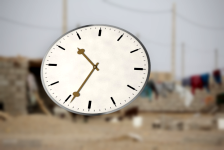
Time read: 10:34
